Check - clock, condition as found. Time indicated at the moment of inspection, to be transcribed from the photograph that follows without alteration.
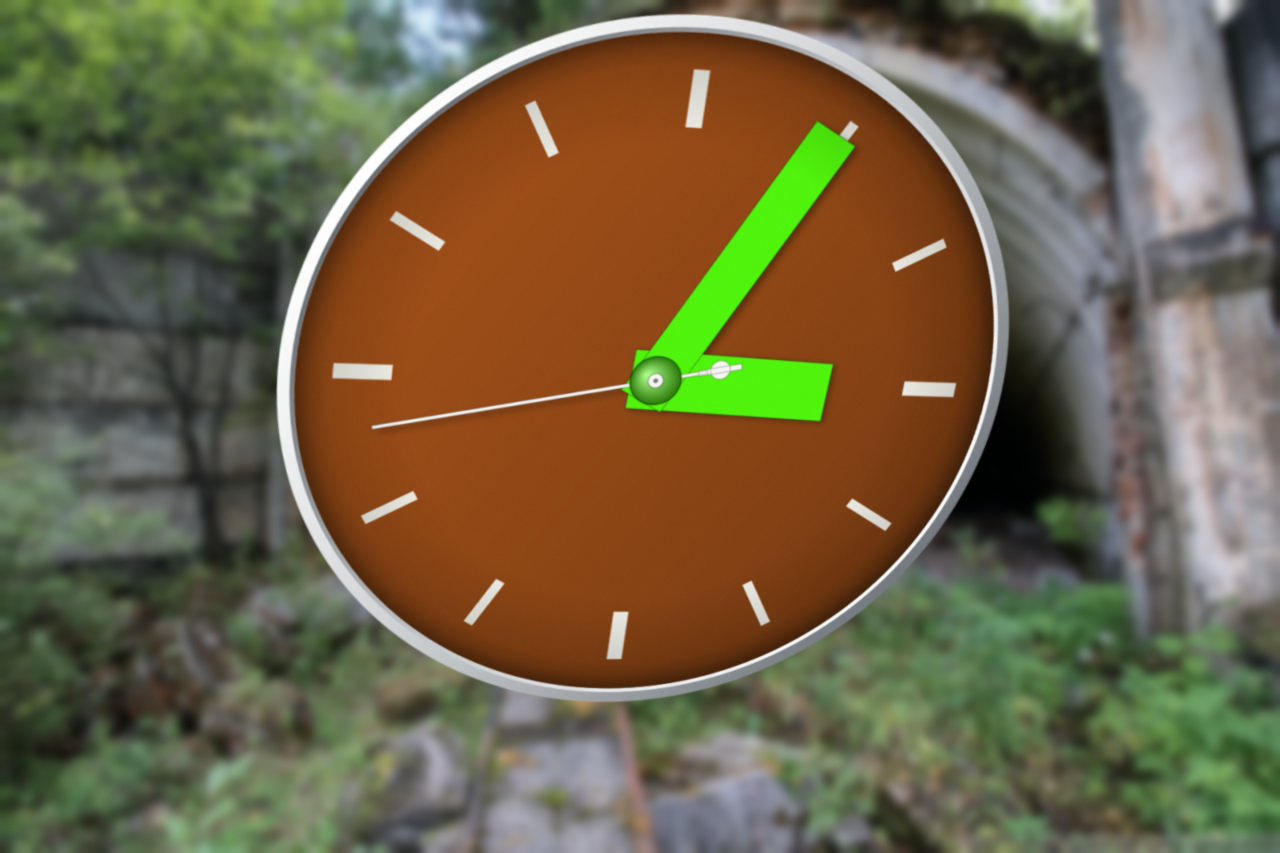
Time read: 3:04:43
